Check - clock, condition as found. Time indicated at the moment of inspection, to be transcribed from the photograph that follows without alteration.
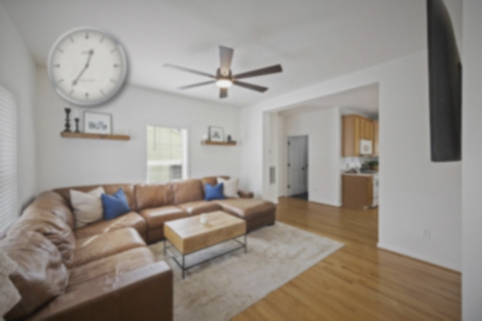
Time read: 12:36
